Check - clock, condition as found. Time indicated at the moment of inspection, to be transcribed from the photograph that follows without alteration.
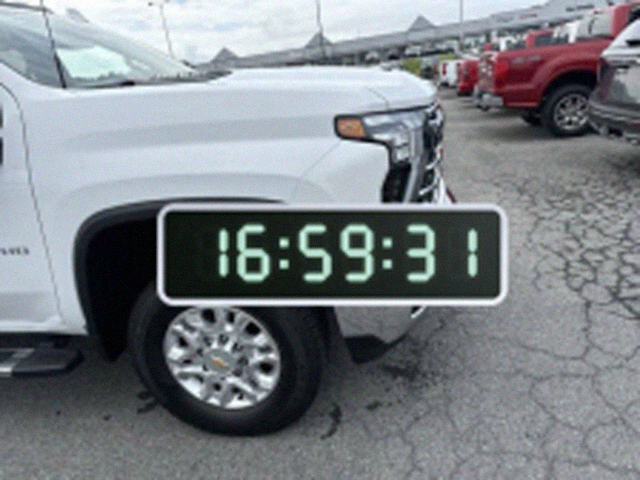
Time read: 16:59:31
